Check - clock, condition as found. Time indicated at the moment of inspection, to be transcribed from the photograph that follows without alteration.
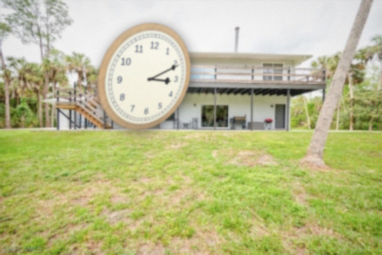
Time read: 3:11
